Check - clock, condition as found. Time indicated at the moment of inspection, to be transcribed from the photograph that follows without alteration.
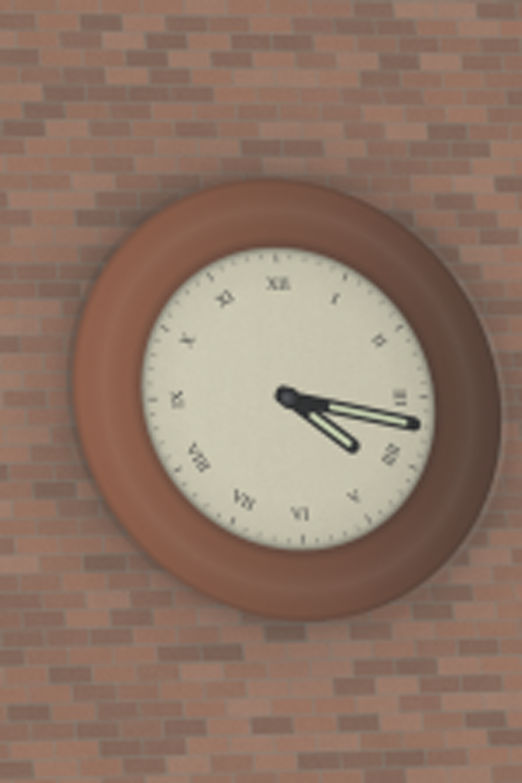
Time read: 4:17
